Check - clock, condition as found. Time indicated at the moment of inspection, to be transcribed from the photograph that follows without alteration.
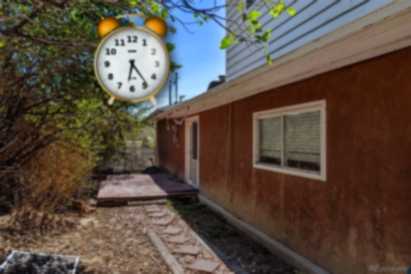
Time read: 6:24
